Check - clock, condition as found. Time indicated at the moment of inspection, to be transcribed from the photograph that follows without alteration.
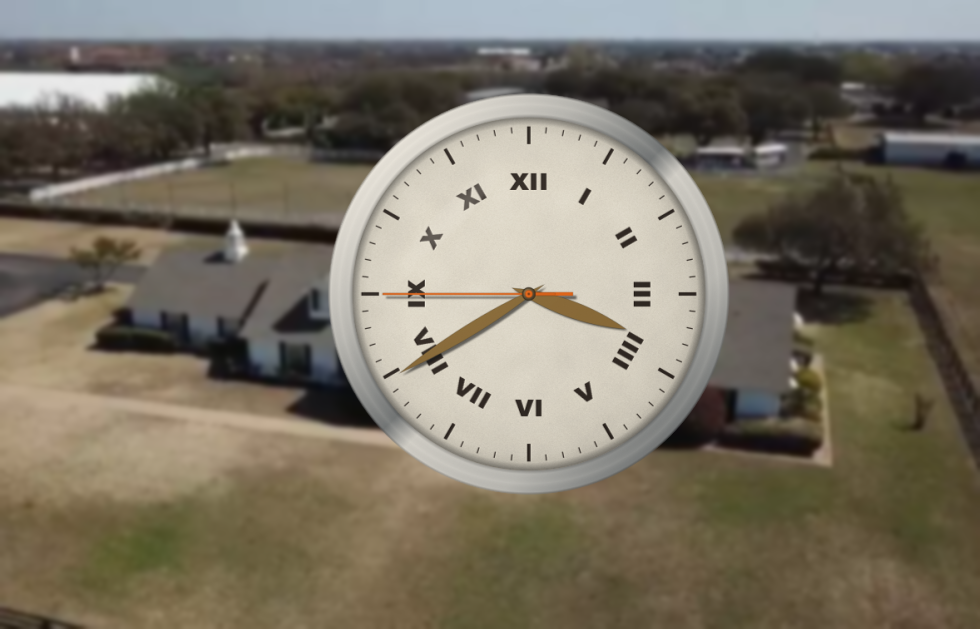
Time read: 3:39:45
